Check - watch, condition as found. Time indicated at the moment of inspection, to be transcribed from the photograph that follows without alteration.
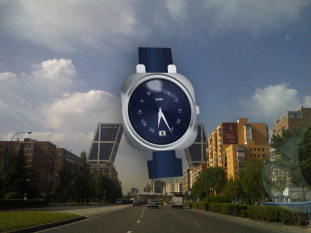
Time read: 6:26
